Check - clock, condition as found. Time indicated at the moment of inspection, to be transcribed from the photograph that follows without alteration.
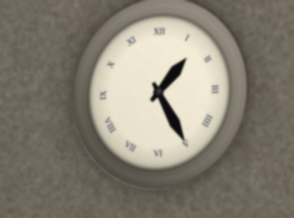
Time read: 1:25
